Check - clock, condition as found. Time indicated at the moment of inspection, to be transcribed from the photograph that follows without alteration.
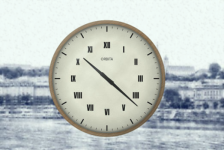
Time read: 10:22
